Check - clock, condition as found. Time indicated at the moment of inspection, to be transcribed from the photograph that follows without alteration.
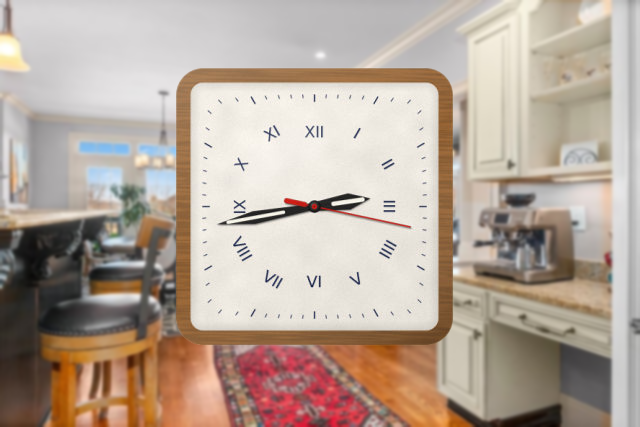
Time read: 2:43:17
